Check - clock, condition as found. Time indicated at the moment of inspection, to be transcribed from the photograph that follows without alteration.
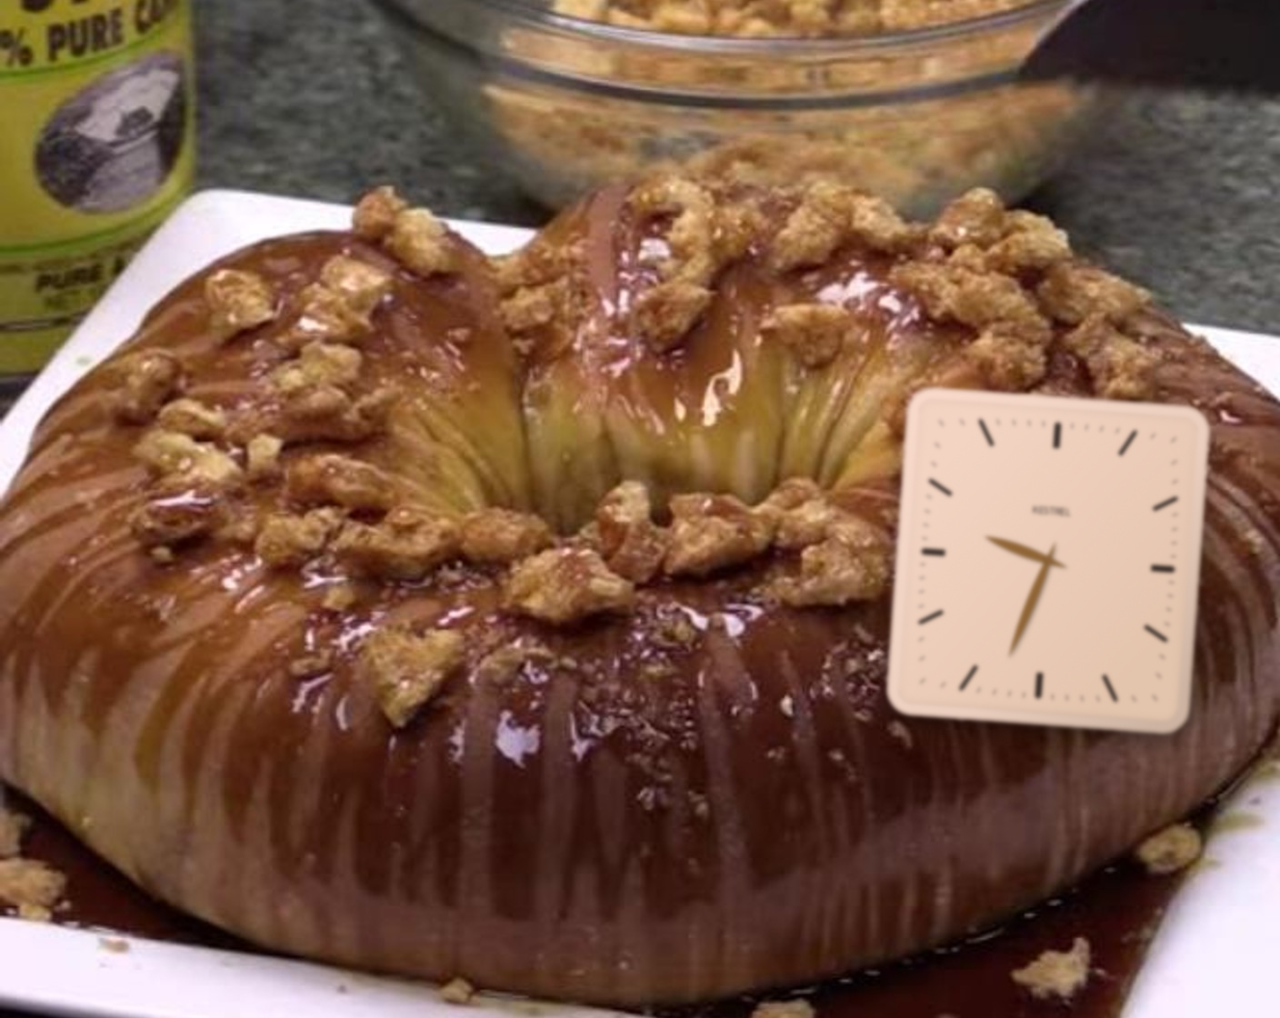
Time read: 9:33
